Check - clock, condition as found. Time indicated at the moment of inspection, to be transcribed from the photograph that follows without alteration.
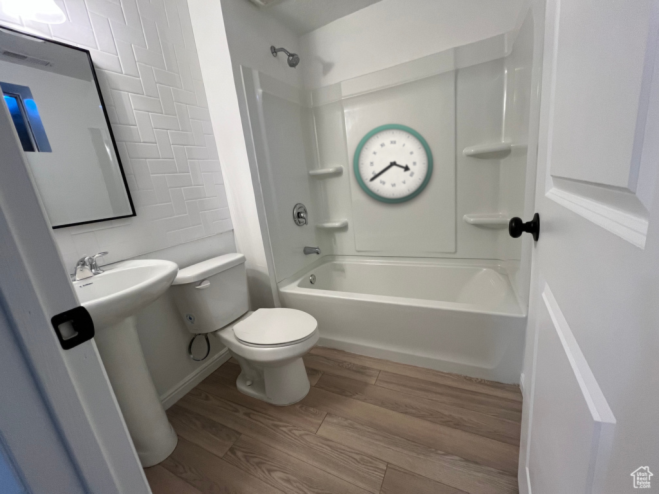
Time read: 3:39
